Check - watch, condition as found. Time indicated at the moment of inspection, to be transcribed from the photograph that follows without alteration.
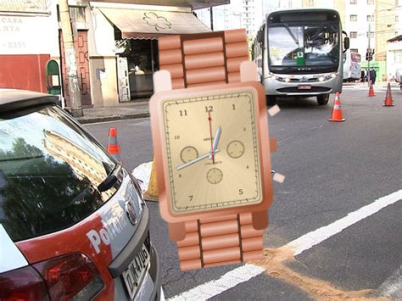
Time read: 12:42
